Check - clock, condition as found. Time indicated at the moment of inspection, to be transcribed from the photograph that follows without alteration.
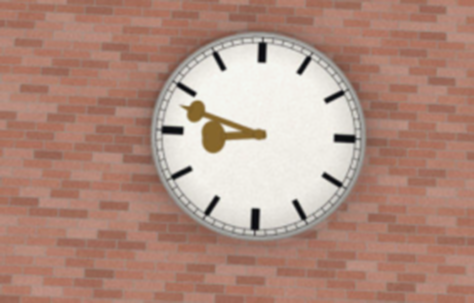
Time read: 8:48
